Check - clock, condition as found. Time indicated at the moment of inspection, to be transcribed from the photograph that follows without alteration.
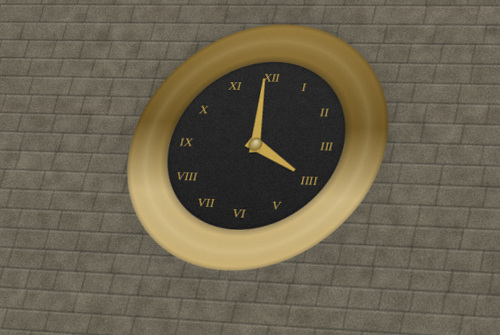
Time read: 3:59
